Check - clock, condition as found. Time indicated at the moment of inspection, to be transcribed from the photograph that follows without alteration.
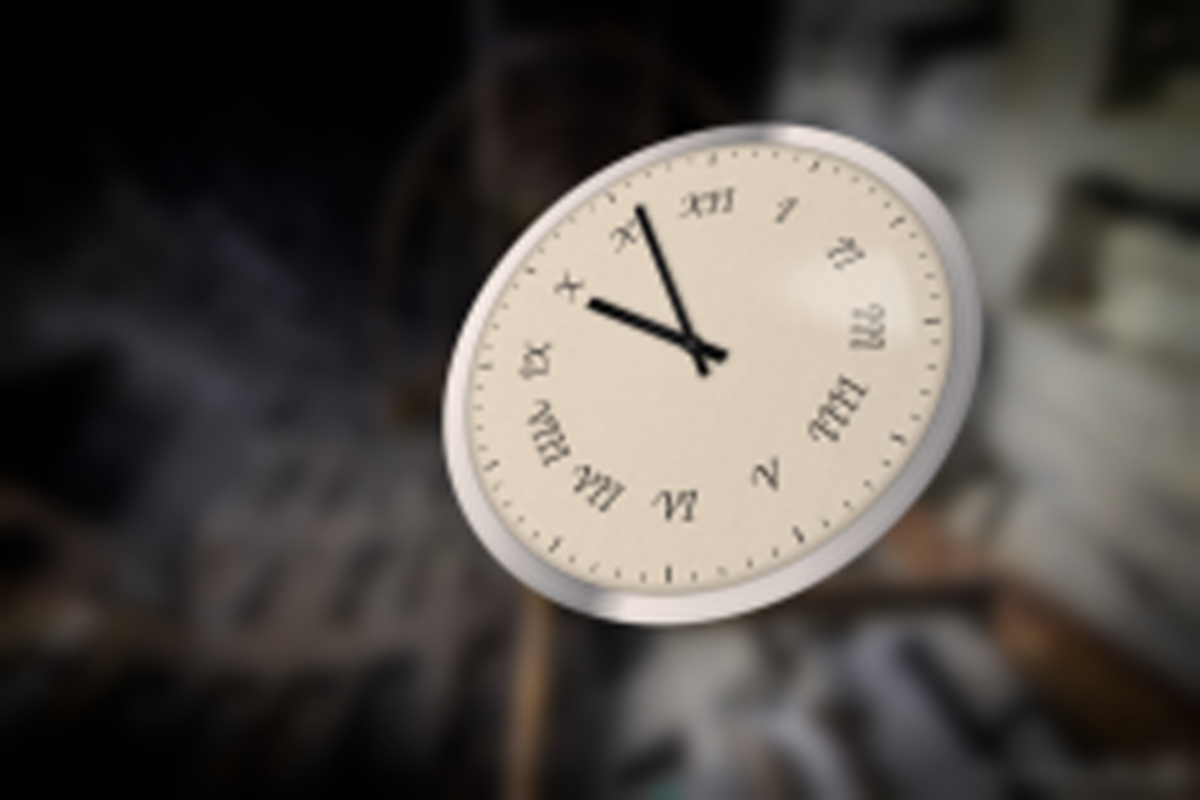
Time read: 9:56
